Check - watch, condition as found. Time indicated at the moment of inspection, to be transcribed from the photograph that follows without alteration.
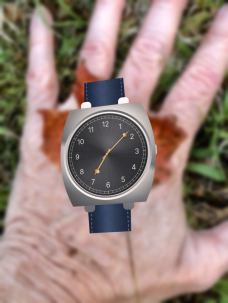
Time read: 7:08
